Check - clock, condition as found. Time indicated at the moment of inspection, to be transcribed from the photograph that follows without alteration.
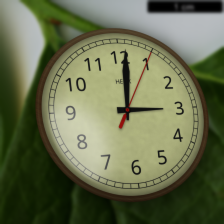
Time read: 3:01:05
